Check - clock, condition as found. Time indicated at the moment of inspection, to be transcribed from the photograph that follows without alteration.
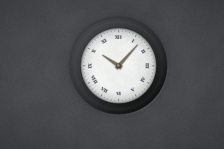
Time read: 10:07
